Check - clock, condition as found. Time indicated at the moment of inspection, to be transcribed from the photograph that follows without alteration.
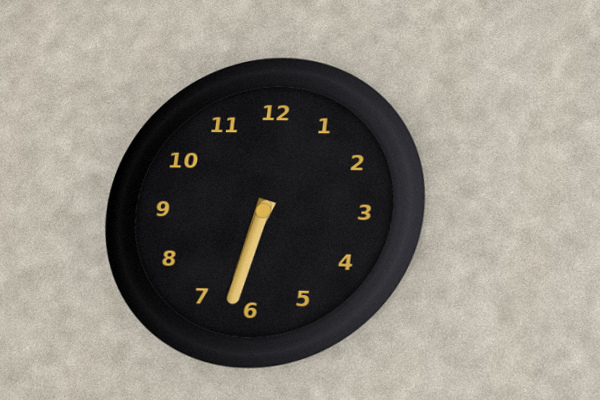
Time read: 6:32
